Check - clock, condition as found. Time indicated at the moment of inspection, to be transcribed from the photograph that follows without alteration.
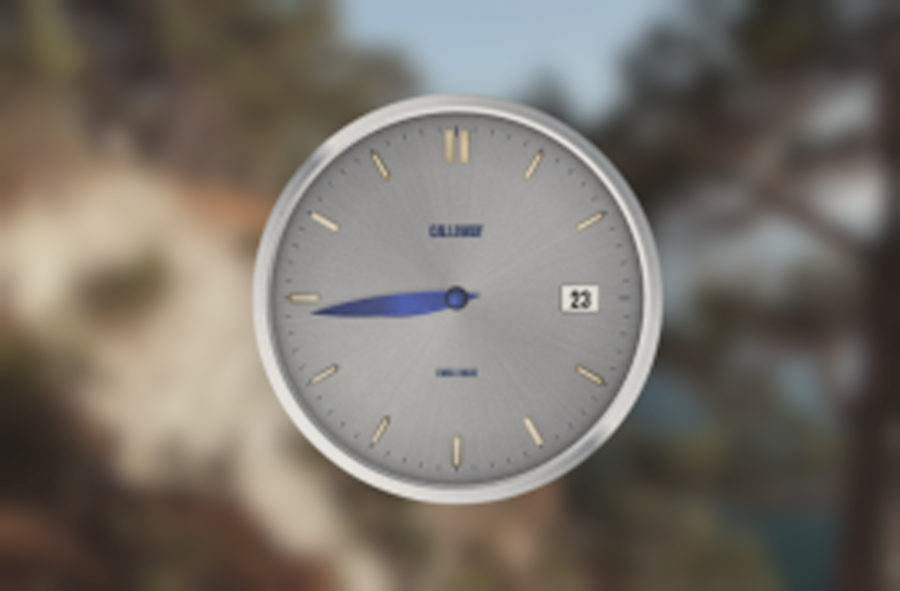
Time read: 8:44
